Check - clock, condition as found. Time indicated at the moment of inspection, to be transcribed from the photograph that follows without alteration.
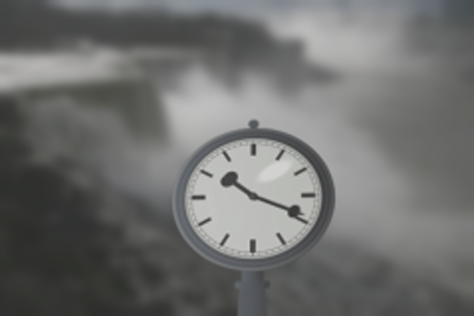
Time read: 10:19
